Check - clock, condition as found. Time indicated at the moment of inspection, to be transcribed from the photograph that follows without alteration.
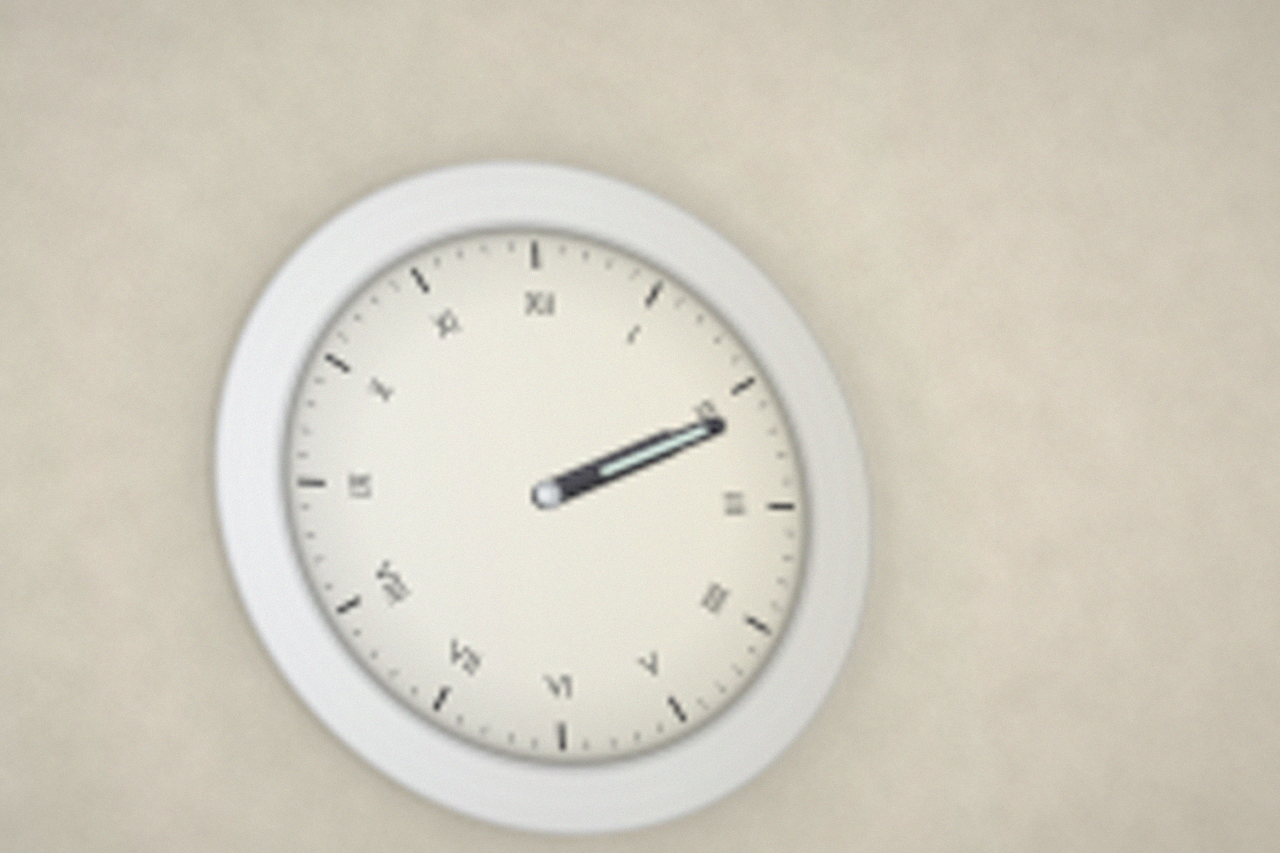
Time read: 2:11
